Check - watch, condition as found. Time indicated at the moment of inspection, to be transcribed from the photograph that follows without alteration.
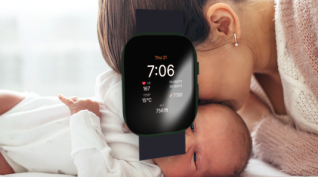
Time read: 7:06
